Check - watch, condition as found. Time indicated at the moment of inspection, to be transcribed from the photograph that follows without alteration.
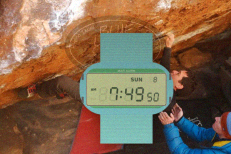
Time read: 7:49:50
